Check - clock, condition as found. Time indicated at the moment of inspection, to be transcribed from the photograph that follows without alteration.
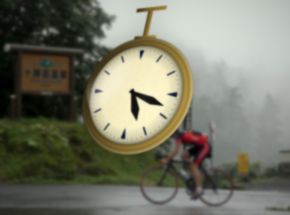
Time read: 5:18
